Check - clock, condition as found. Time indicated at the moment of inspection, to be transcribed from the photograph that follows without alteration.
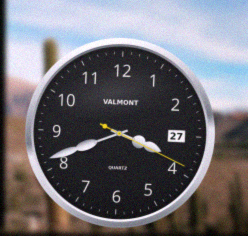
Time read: 3:41:19
